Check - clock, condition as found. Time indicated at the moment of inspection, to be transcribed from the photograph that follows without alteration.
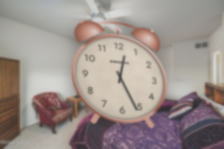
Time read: 12:26
